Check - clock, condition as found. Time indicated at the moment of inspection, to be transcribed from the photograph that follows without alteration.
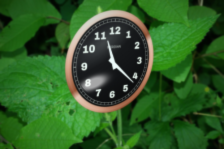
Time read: 11:22
